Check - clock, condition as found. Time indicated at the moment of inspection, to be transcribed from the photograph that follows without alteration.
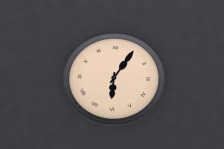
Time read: 6:05
